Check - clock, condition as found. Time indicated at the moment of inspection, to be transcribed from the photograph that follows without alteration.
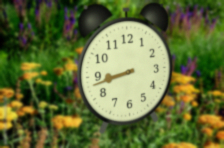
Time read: 8:43
